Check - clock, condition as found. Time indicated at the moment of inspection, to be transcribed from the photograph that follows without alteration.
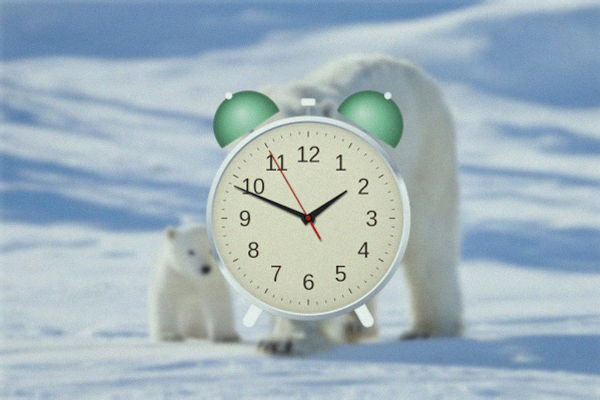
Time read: 1:48:55
